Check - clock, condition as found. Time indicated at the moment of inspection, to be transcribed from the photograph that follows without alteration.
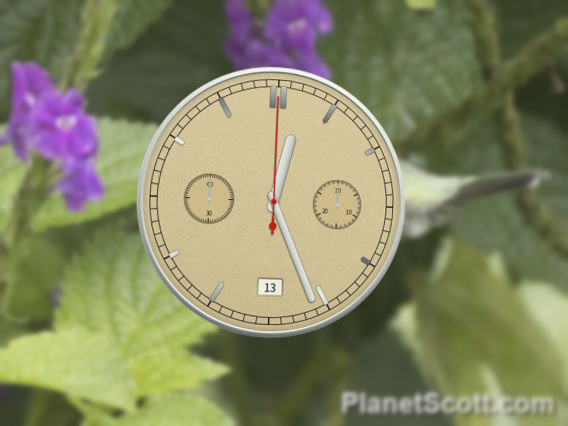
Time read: 12:26
